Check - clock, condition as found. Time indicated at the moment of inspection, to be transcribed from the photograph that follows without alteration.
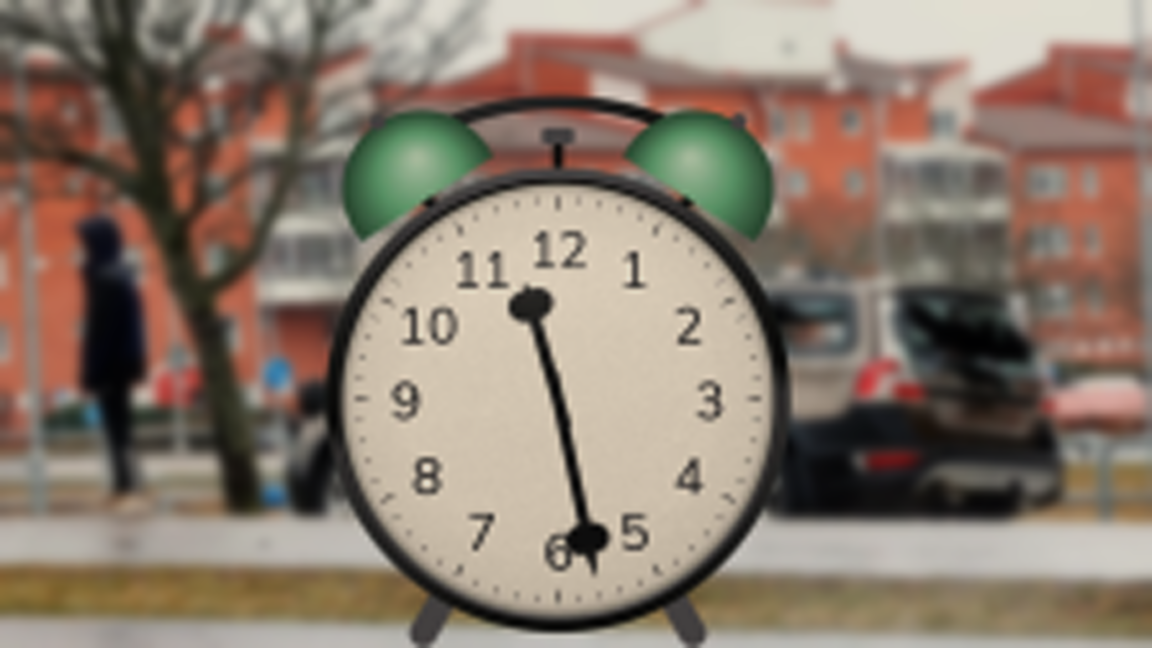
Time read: 11:28
